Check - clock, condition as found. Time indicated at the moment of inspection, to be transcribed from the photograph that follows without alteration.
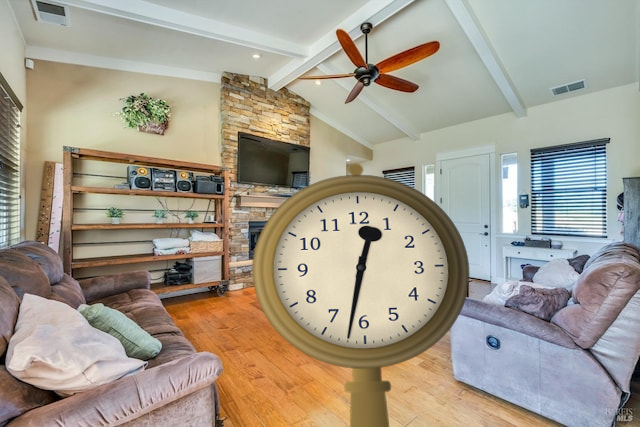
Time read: 12:32
